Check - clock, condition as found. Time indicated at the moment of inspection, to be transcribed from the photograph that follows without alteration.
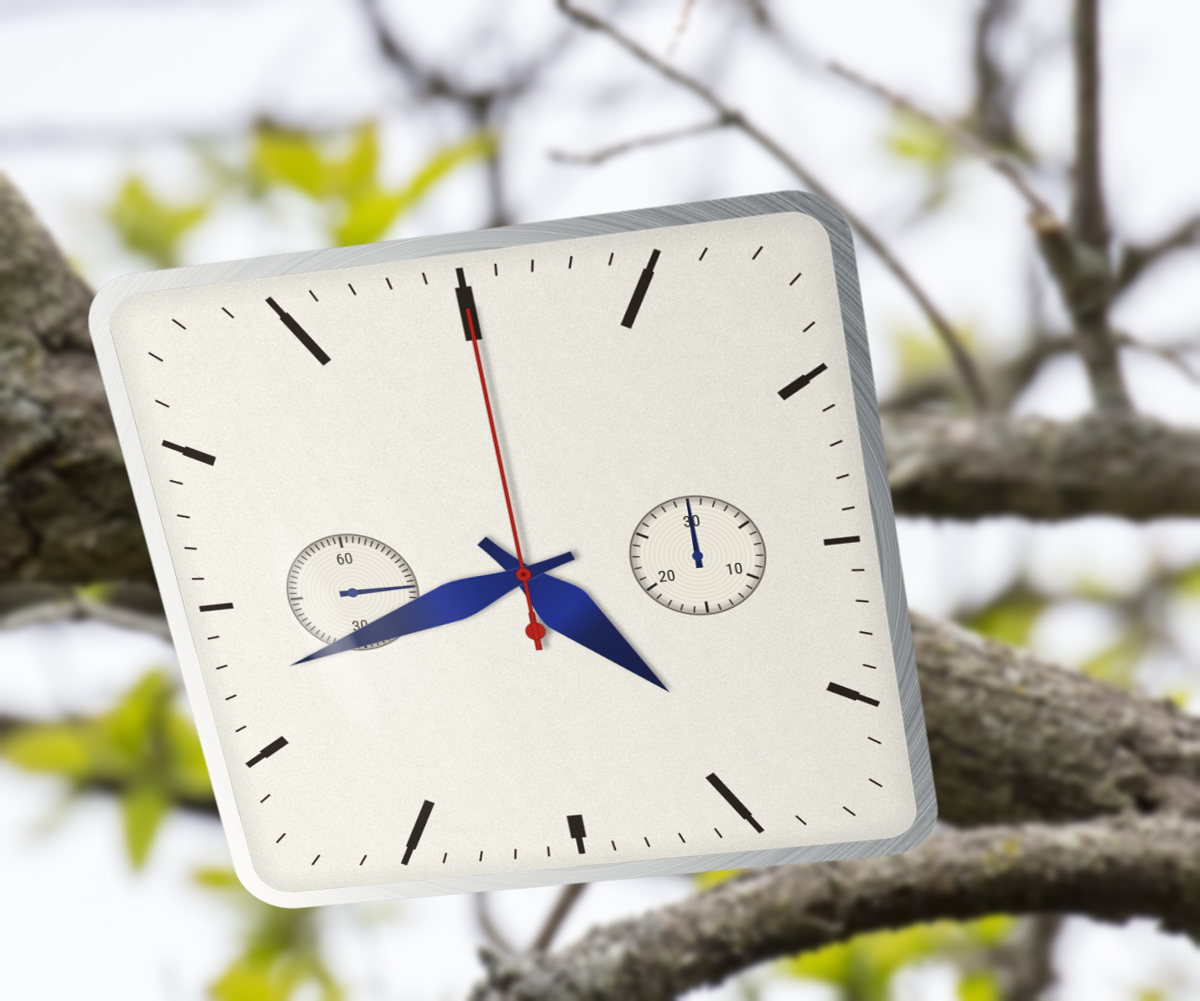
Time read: 4:42:15
